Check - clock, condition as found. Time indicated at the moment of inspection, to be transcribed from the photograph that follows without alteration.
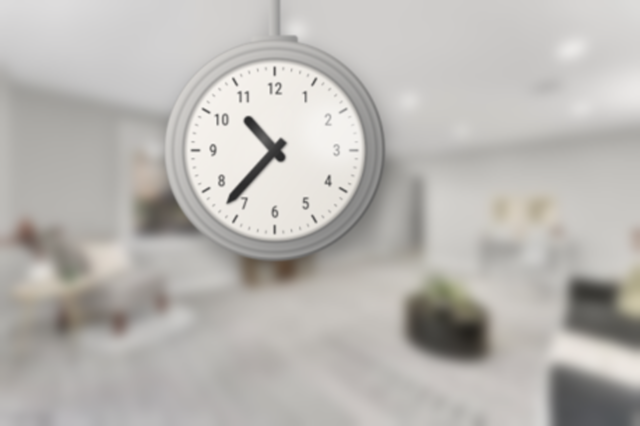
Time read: 10:37
